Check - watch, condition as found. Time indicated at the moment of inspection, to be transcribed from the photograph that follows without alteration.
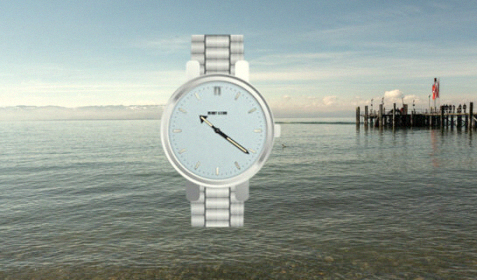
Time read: 10:21
